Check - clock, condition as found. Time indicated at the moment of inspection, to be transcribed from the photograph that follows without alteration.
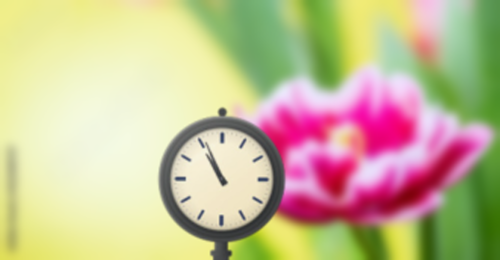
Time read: 10:56
